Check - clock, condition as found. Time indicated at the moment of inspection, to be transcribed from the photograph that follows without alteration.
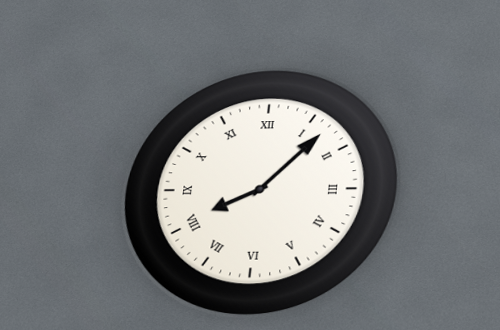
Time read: 8:07
